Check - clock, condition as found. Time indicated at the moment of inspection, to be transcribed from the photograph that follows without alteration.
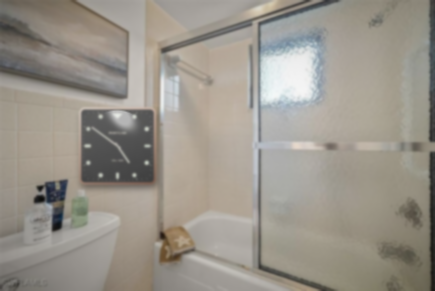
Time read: 4:51
